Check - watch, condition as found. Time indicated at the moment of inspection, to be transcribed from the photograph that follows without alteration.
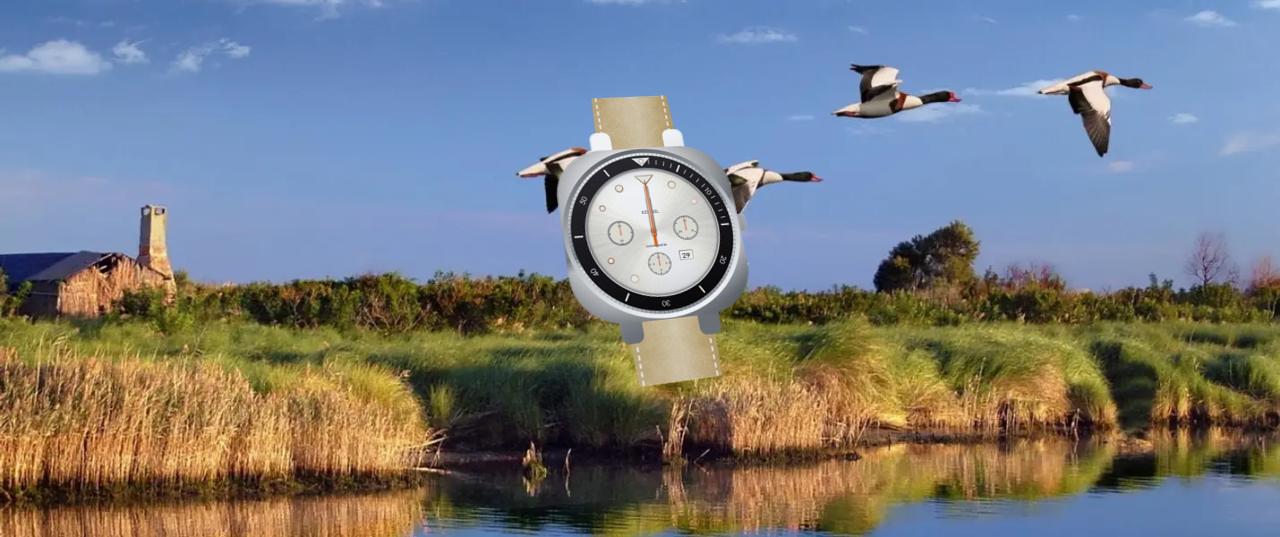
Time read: 12:00
